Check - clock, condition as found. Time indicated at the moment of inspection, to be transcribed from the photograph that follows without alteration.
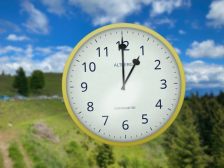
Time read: 1:00
